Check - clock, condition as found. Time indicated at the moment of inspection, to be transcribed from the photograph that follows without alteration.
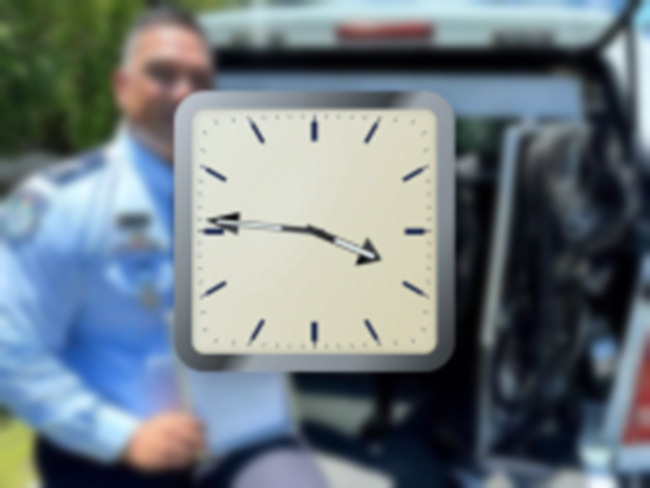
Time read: 3:46
